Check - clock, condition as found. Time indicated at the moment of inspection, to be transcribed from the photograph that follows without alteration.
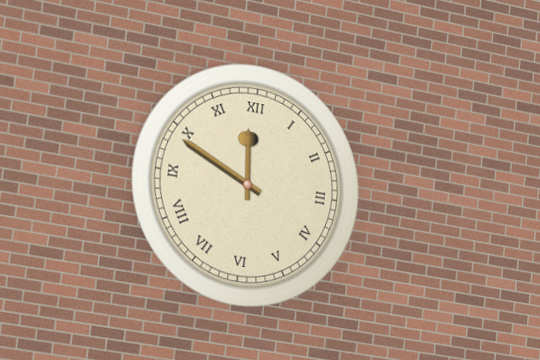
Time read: 11:49
